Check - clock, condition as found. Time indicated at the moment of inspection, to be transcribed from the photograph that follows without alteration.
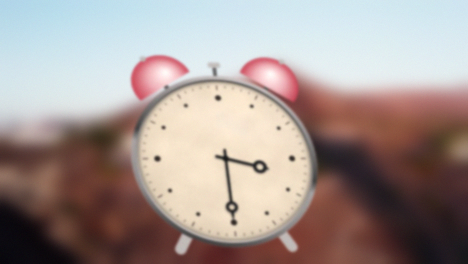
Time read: 3:30
